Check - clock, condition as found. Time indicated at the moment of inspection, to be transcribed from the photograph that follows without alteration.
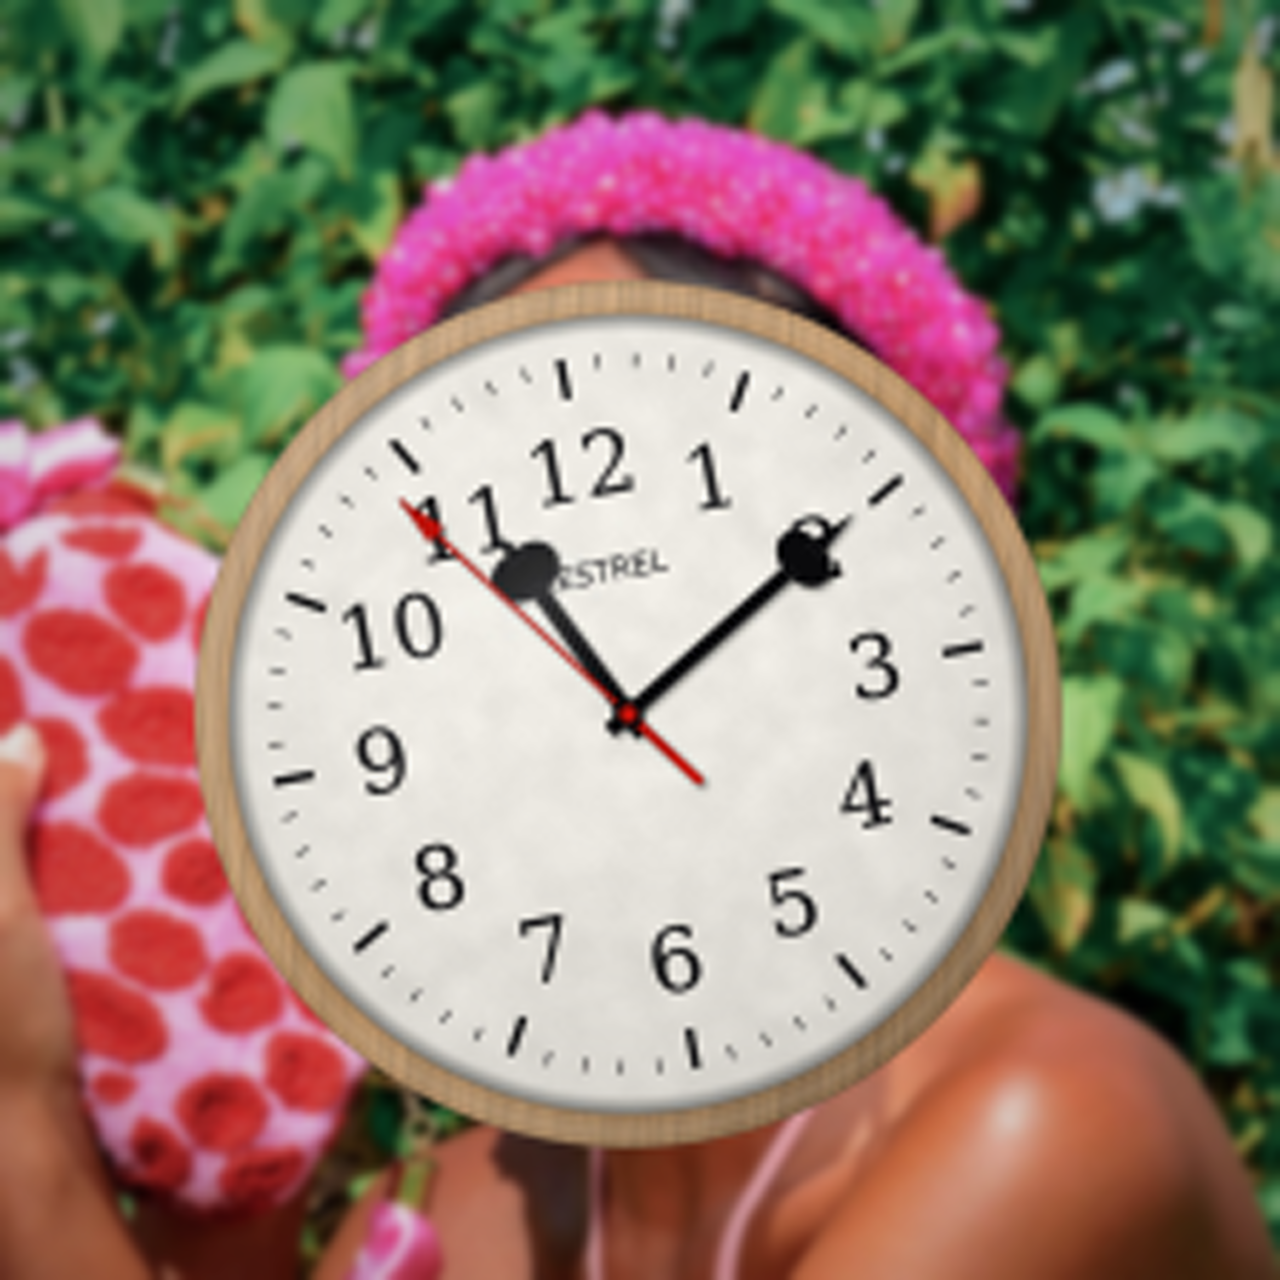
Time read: 11:09:54
